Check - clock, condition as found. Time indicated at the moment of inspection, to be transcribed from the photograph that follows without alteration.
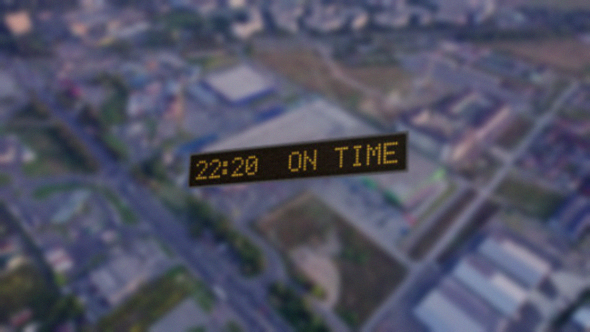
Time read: 22:20
